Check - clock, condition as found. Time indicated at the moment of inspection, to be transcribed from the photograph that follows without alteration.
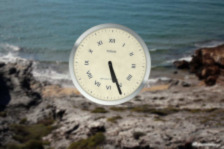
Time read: 5:26
